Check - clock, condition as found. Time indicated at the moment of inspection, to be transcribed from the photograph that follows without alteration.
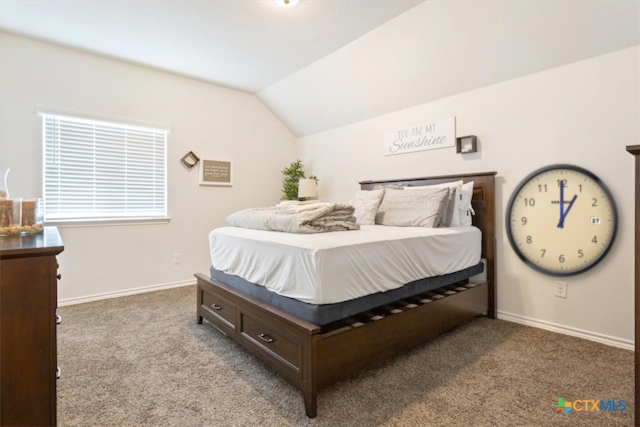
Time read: 1:00
